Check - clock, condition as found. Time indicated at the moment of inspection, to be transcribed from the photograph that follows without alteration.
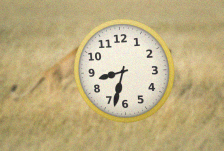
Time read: 8:33
